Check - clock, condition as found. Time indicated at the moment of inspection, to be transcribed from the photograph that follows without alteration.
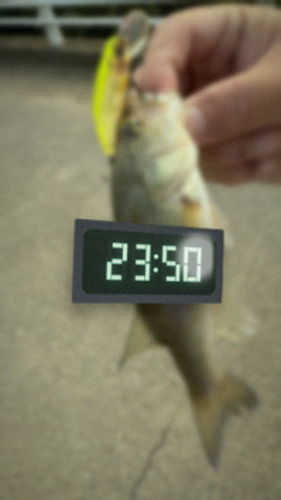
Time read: 23:50
